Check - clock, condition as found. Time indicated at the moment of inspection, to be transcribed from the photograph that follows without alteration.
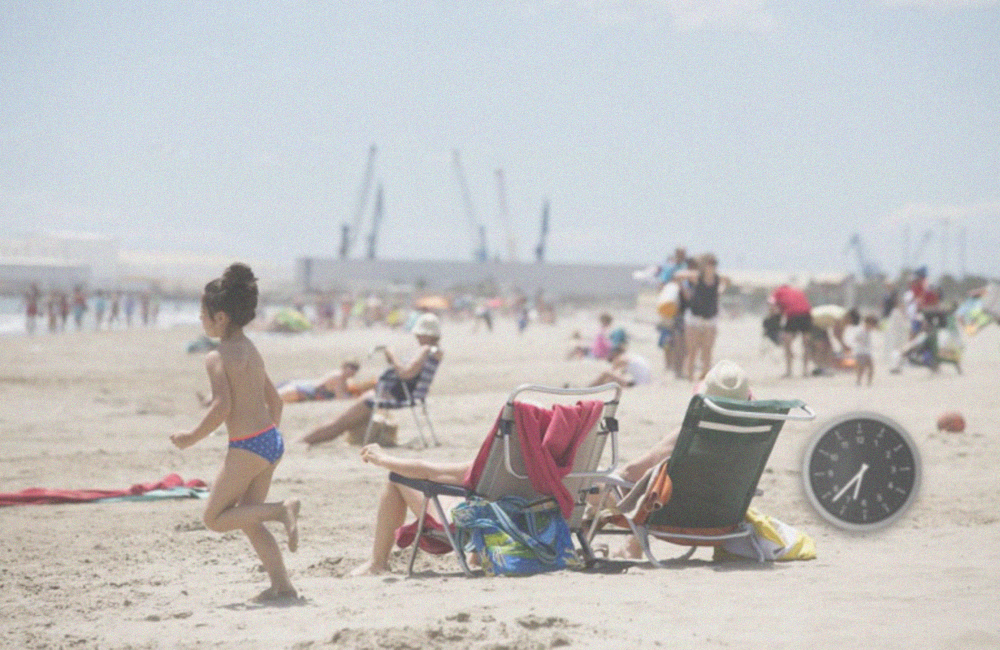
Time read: 6:38
